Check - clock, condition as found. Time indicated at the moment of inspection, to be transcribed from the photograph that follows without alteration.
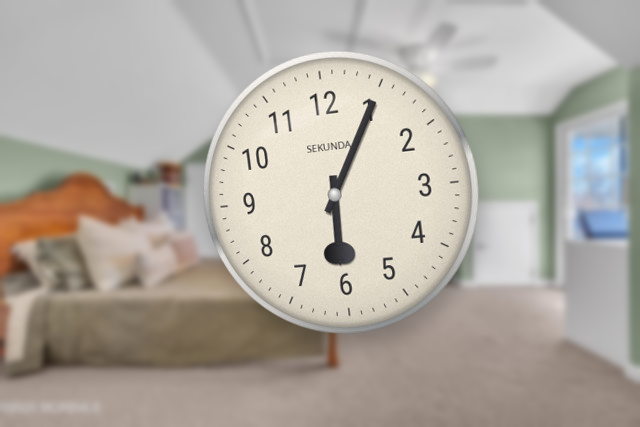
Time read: 6:05
